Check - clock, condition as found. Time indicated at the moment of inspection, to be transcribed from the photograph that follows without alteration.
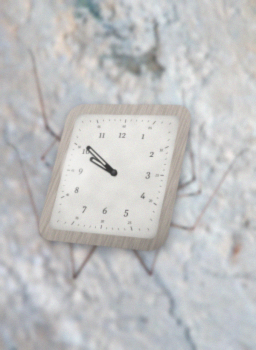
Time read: 9:51
